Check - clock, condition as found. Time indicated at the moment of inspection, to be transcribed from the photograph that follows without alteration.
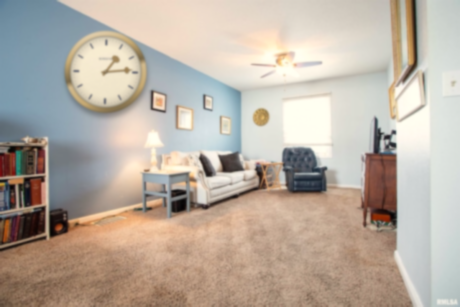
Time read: 1:14
